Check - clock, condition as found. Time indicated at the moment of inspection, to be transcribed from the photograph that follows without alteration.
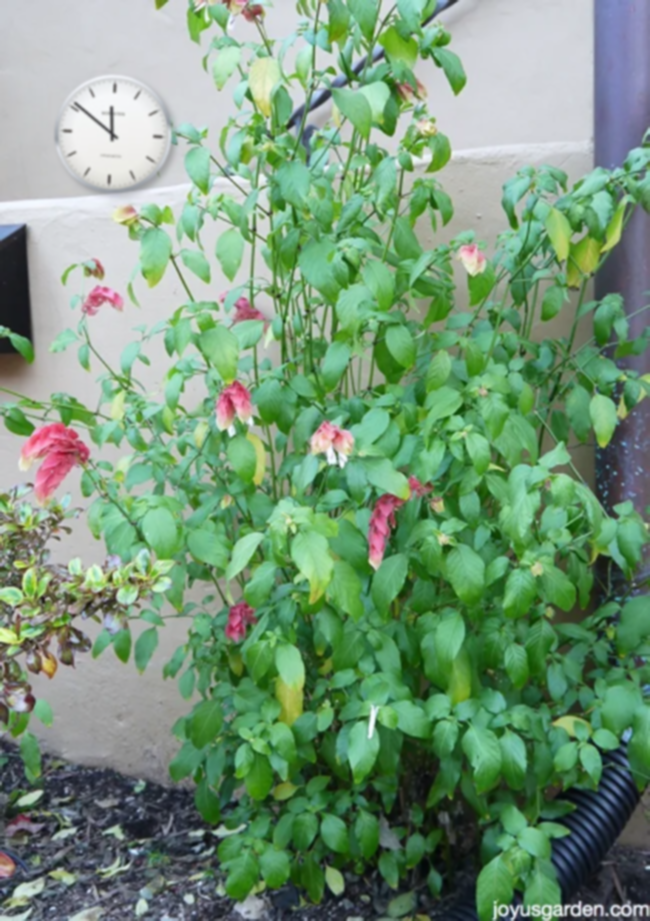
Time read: 11:51
